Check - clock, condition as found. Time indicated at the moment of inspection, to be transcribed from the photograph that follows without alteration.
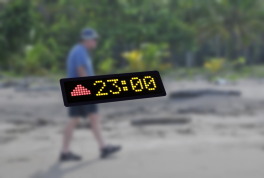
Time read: 23:00
